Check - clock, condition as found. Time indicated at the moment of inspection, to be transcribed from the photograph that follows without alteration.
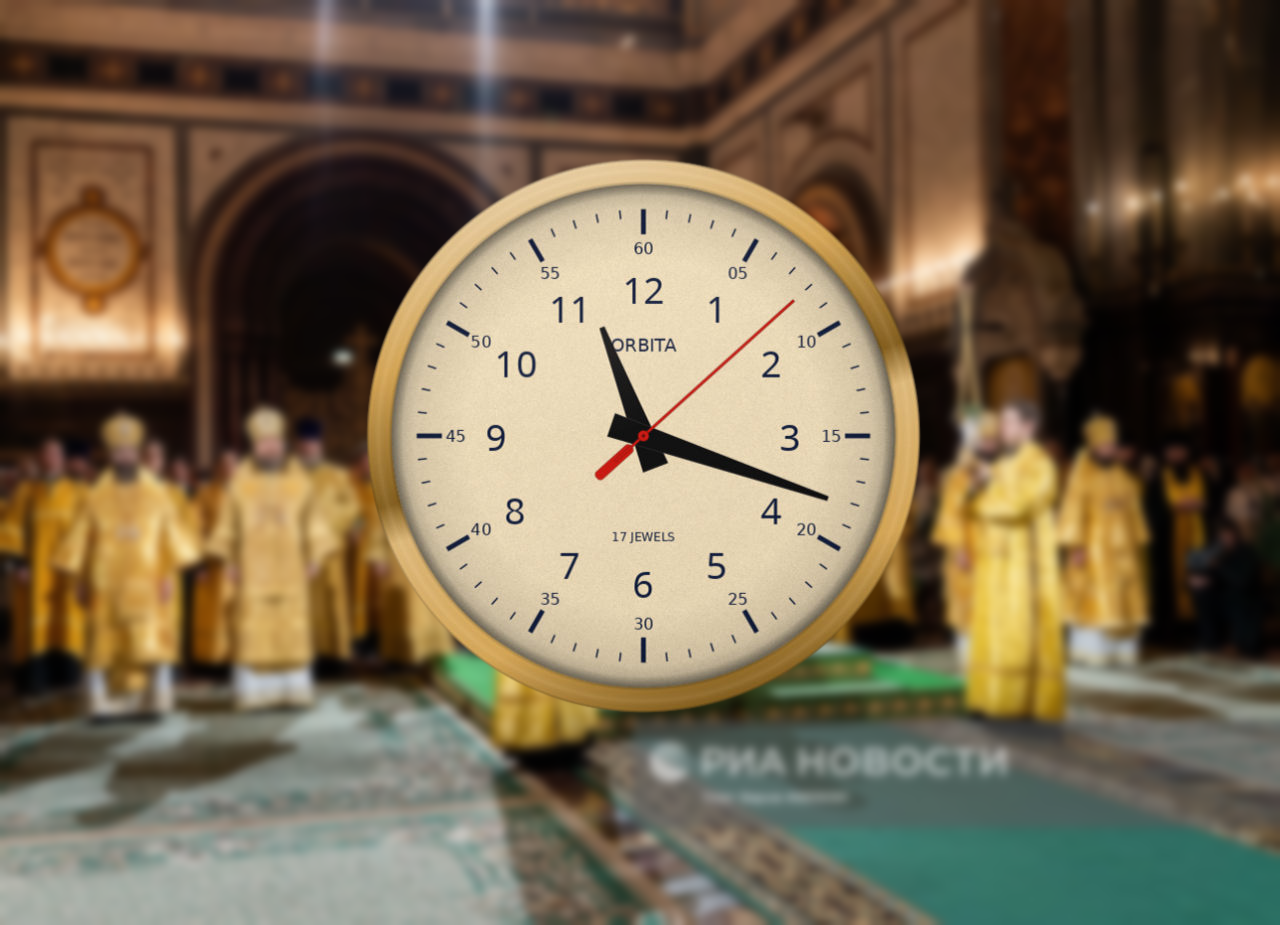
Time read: 11:18:08
